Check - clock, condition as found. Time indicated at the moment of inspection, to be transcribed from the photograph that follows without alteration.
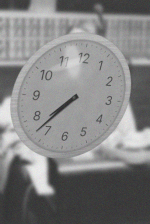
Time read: 7:37
